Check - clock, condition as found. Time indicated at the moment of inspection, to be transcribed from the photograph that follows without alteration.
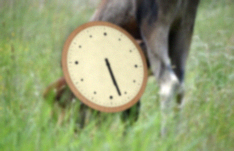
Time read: 5:27
